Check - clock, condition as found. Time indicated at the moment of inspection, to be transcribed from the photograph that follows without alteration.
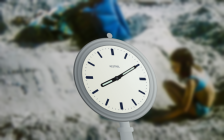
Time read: 8:10
